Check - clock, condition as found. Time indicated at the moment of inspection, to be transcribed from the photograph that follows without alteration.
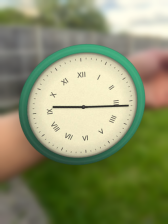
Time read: 9:16
